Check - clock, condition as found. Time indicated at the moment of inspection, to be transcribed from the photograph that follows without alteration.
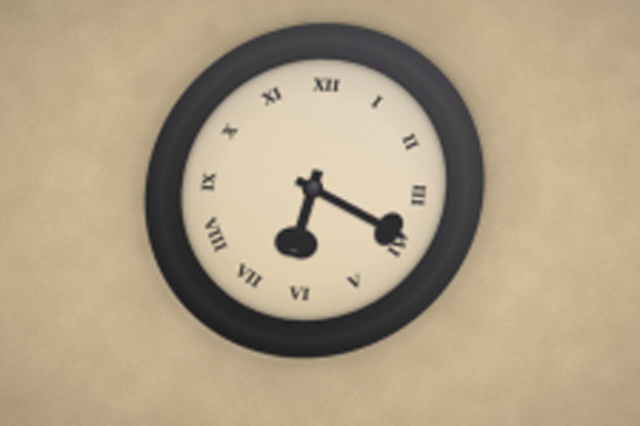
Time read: 6:19
